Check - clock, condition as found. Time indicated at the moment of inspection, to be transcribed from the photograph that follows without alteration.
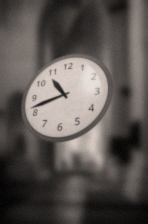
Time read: 10:42
